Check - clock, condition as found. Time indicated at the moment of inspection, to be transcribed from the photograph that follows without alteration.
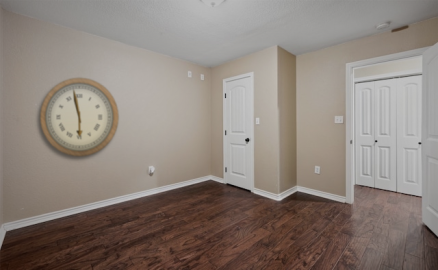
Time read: 5:58
